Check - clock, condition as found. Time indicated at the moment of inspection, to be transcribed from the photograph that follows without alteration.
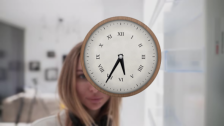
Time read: 5:35
